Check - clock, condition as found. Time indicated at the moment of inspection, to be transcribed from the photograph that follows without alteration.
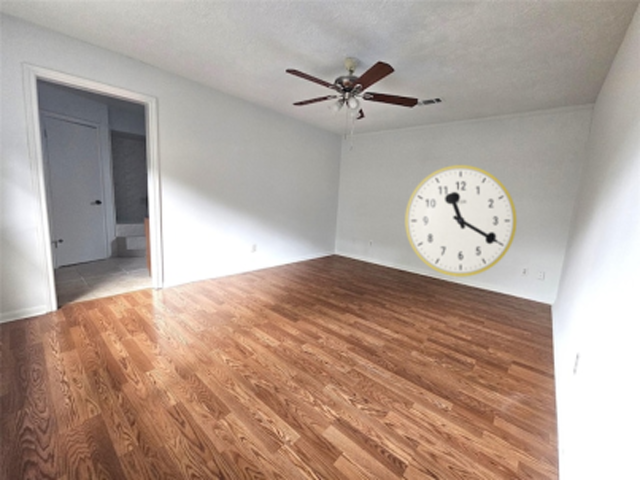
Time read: 11:20
